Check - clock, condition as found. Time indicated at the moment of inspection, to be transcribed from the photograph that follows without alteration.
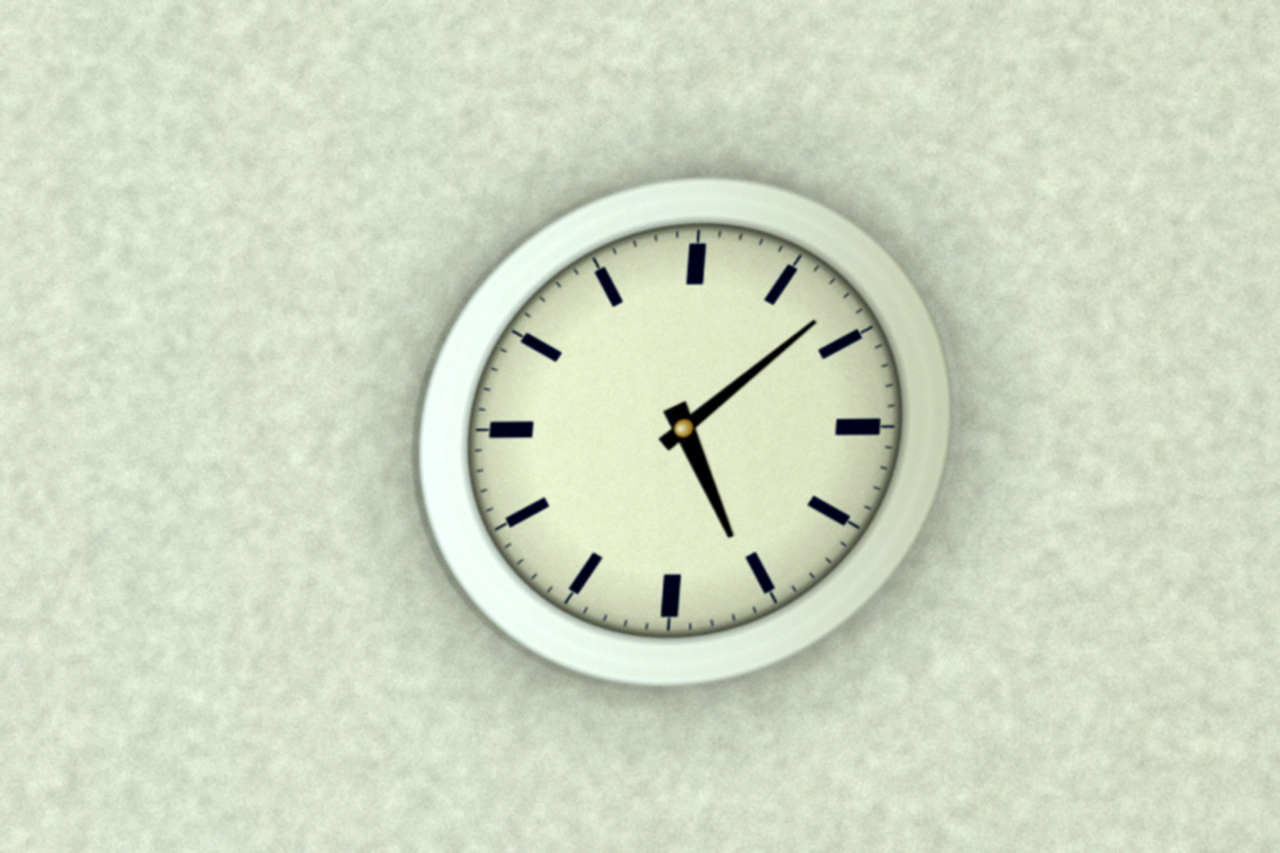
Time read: 5:08
